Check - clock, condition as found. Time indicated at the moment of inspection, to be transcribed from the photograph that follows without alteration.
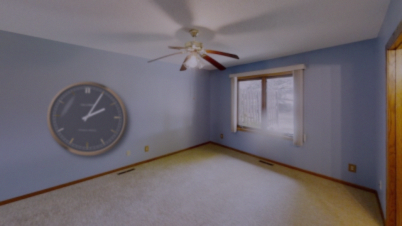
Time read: 2:05
